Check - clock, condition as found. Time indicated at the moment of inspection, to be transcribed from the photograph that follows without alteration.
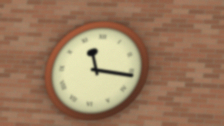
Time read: 11:16
